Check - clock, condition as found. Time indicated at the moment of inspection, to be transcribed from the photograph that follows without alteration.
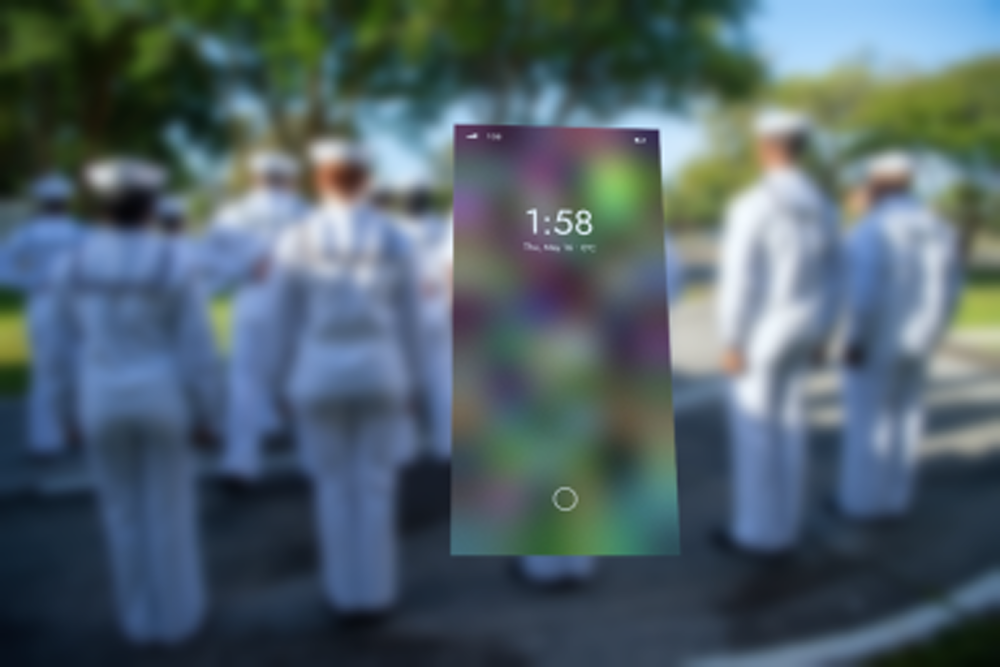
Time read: 1:58
